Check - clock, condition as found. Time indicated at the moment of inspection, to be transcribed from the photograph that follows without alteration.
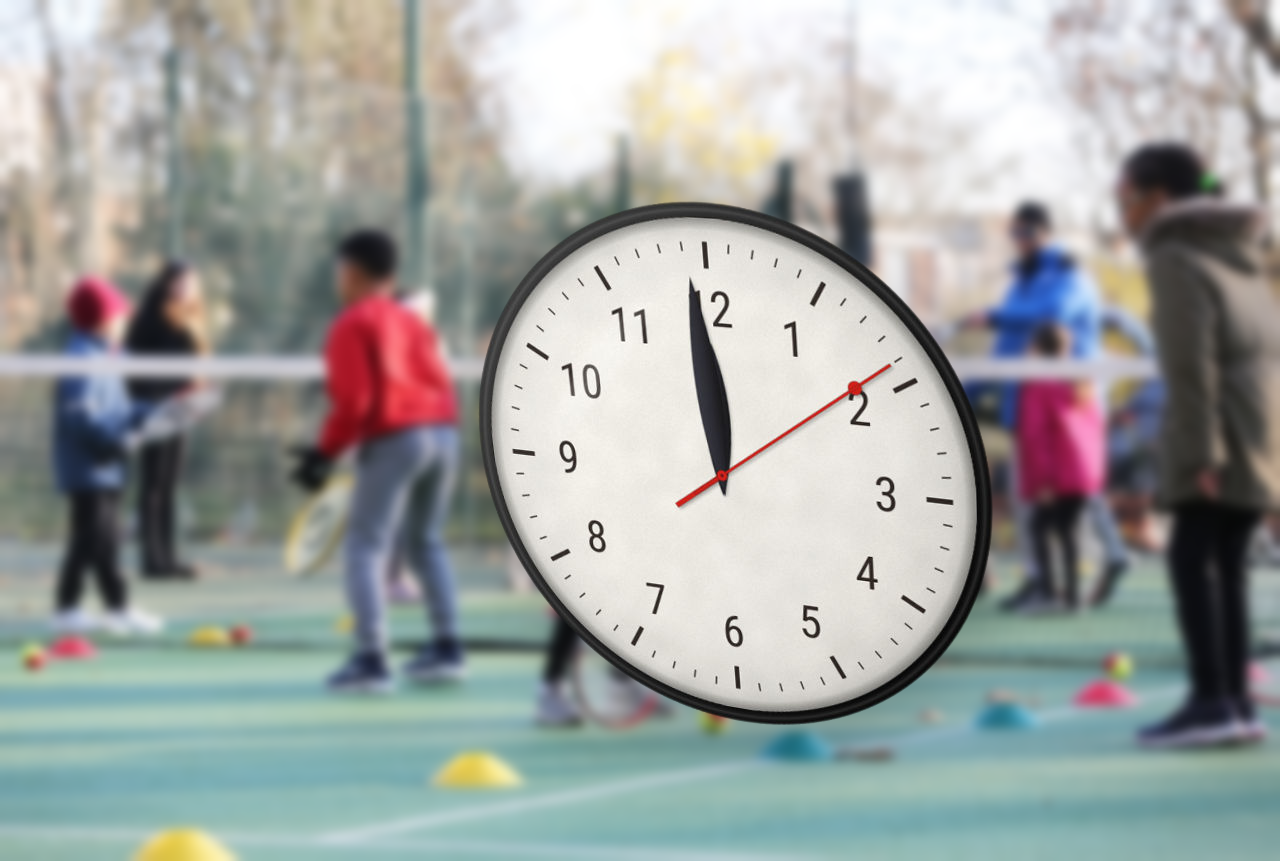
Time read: 11:59:09
